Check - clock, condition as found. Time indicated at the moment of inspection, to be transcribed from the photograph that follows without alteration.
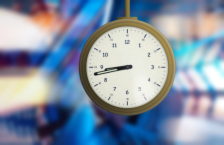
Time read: 8:43
